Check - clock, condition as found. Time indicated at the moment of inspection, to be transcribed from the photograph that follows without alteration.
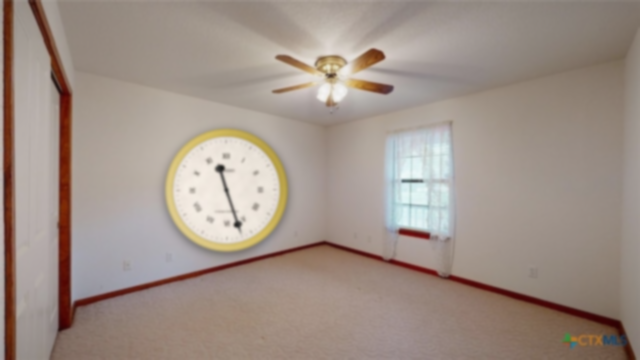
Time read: 11:27
